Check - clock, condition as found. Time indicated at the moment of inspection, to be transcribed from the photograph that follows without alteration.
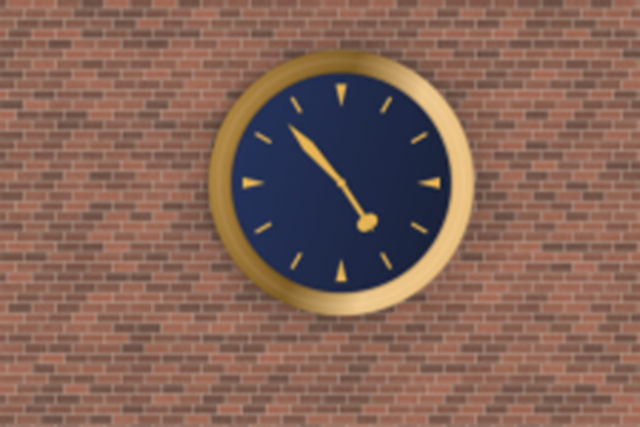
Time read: 4:53
